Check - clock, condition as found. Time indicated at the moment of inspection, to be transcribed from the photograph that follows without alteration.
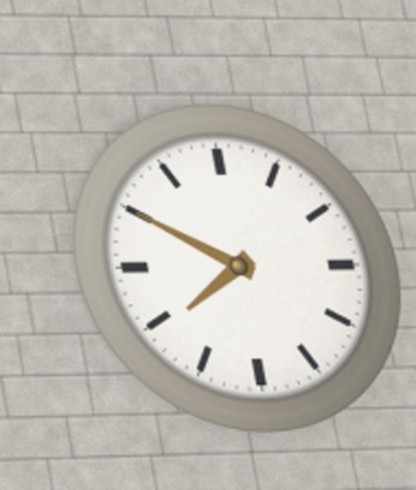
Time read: 7:50
